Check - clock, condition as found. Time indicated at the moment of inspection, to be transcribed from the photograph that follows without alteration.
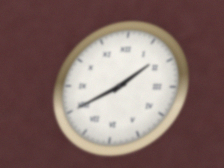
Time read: 1:40
